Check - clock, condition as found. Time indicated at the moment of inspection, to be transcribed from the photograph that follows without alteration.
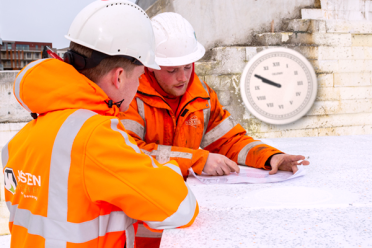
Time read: 9:50
